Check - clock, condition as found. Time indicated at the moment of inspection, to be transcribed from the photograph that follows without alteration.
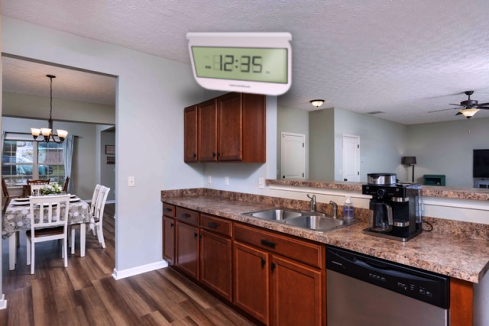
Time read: 12:35
